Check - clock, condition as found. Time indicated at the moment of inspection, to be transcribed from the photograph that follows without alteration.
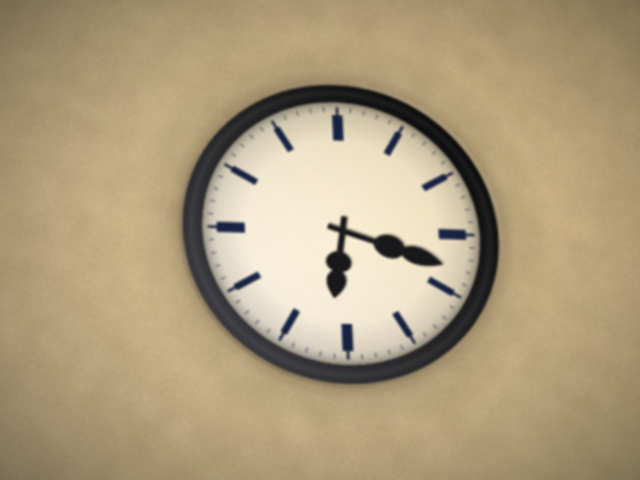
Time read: 6:18
